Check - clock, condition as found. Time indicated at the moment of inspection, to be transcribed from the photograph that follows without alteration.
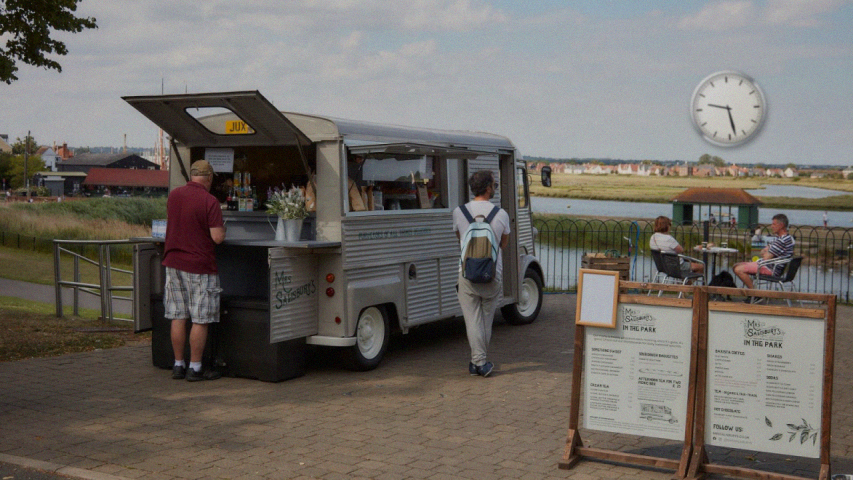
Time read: 9:28
